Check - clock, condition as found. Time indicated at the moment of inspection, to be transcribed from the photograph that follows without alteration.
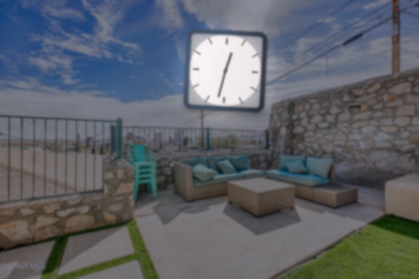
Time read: 12:32
